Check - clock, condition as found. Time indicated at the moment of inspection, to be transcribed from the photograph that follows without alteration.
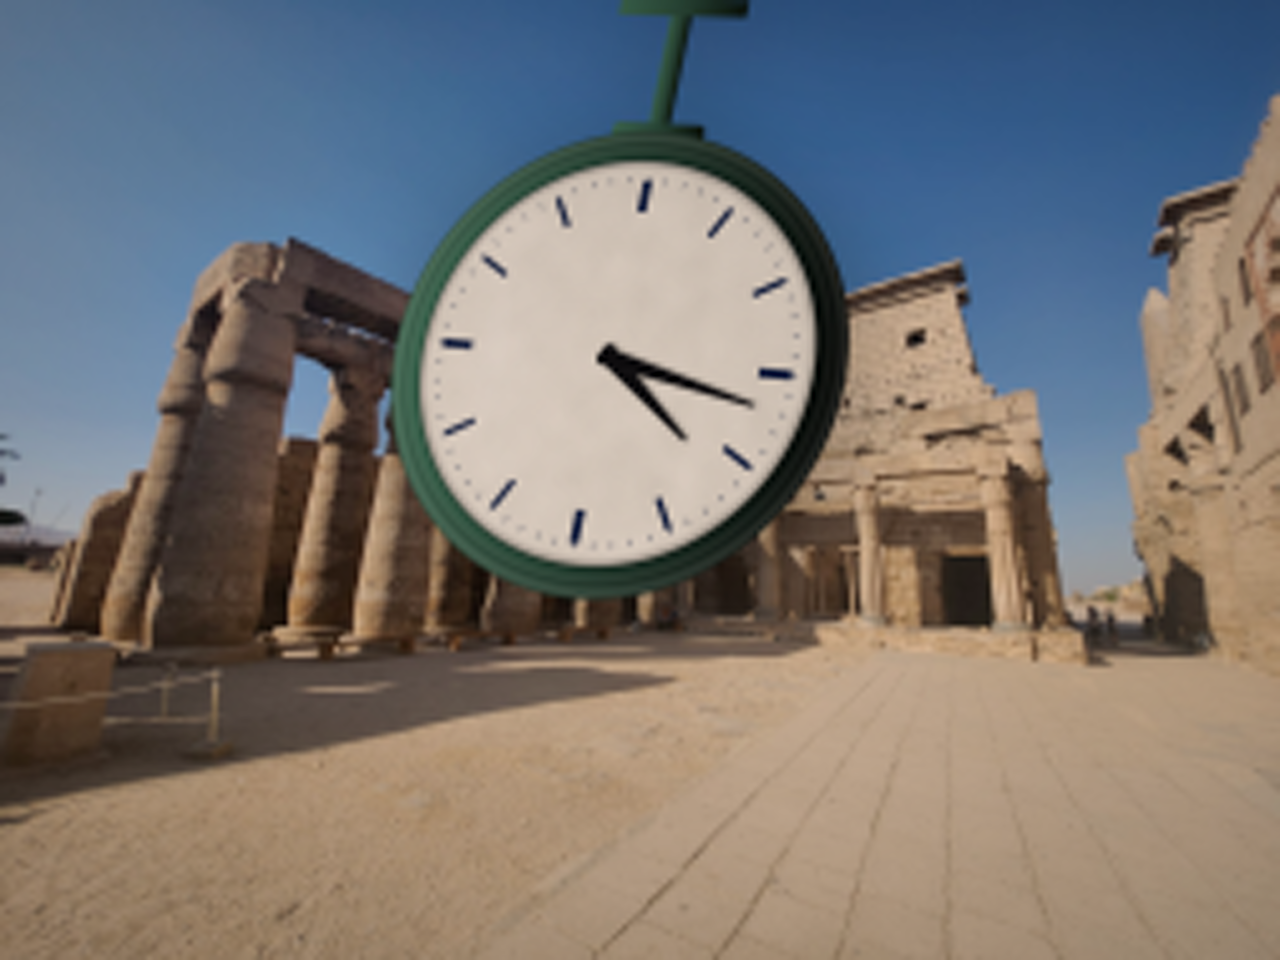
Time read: 4:17
